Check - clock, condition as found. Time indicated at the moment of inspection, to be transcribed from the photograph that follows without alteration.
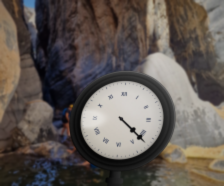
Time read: 4:22
